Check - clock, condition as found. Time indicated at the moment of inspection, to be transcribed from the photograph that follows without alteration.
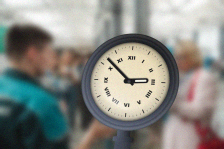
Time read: 2:52
